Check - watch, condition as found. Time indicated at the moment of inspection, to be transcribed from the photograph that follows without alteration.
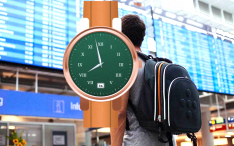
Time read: 7:58
